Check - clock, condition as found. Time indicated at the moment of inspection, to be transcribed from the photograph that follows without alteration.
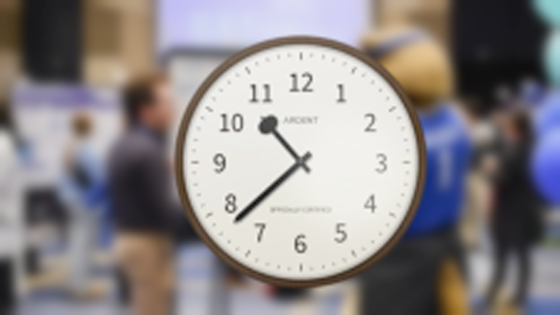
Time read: 10:38
